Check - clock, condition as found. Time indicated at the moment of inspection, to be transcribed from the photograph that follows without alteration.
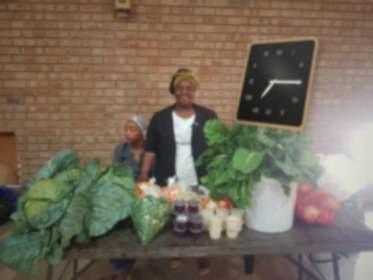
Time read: 7:15
